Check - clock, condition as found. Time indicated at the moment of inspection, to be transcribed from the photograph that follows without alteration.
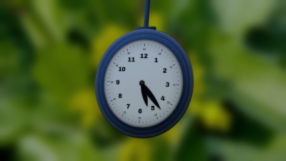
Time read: 5:23
